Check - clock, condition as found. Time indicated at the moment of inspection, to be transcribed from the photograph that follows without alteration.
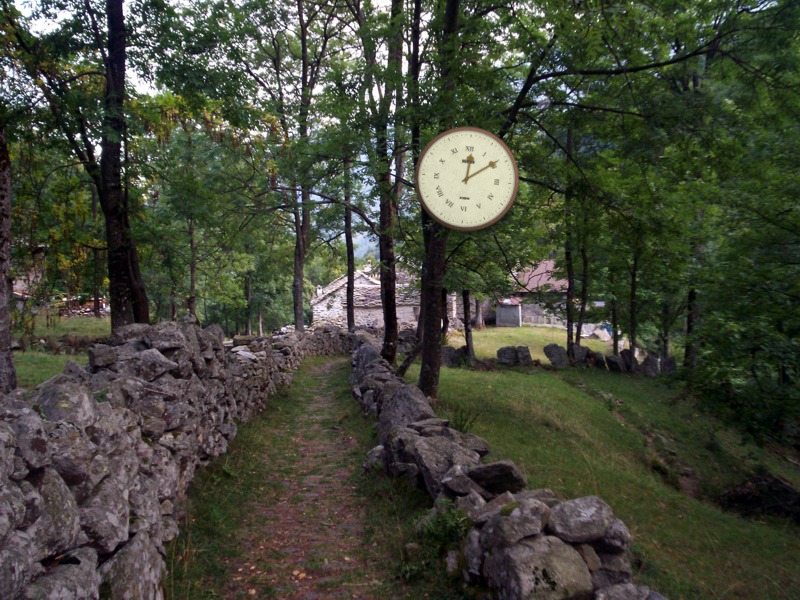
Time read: 12:09
